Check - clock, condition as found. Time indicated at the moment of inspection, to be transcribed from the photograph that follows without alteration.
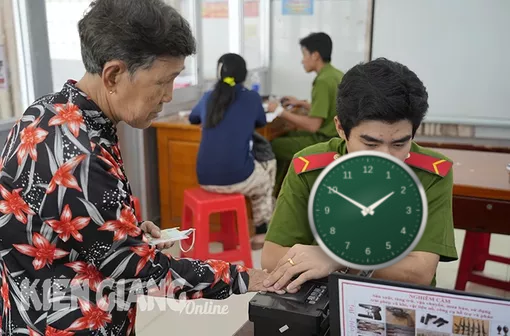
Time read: 1:50
